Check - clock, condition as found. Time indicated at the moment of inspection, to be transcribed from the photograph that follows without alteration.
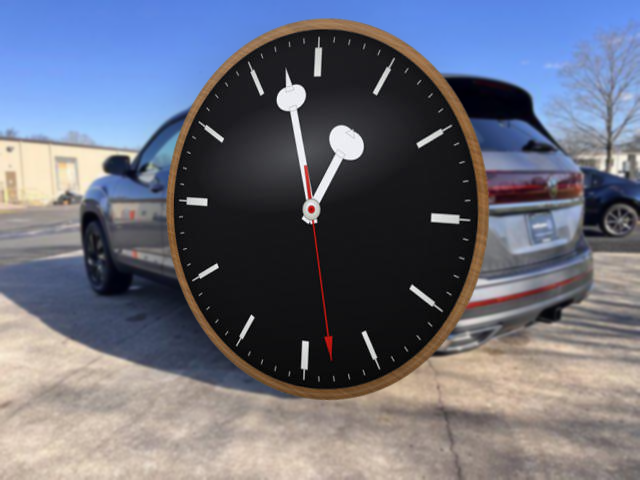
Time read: 12:57:28
